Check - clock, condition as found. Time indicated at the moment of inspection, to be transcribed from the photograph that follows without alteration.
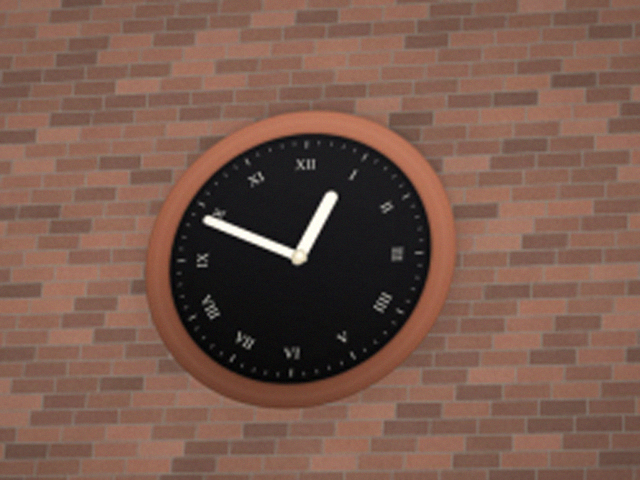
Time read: 12:49
